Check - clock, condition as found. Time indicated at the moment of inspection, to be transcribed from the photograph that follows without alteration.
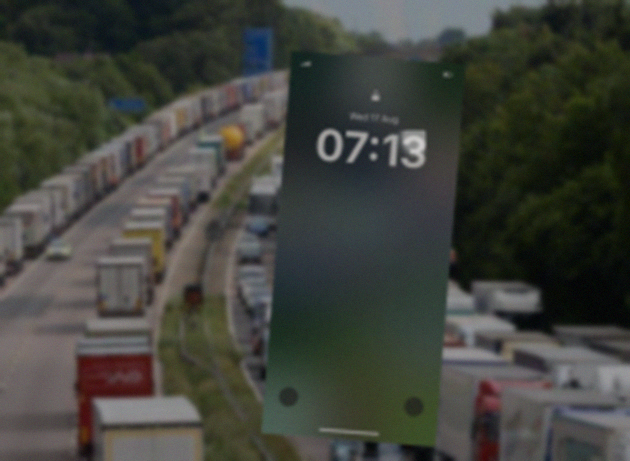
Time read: 7:13
